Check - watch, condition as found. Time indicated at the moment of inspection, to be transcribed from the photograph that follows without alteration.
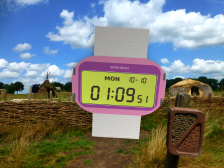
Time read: 1:09:51
